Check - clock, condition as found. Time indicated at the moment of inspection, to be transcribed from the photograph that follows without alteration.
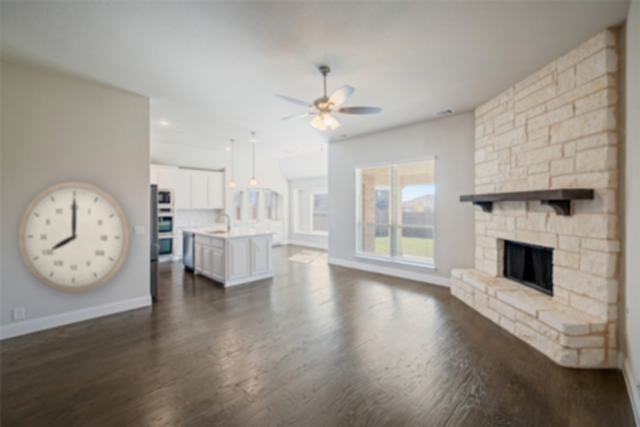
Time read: 8:00
